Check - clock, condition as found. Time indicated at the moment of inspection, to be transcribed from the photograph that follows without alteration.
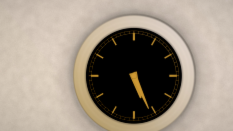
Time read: 5:26
